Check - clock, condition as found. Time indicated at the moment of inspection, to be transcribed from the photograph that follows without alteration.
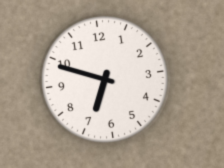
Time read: 6:49
